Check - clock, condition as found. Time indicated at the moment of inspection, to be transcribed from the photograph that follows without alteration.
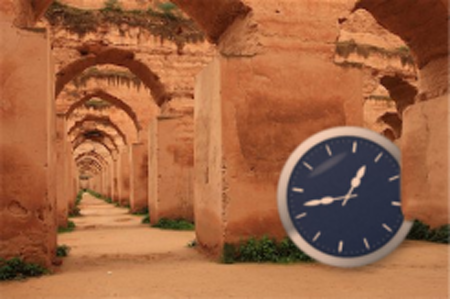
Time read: 12:42
